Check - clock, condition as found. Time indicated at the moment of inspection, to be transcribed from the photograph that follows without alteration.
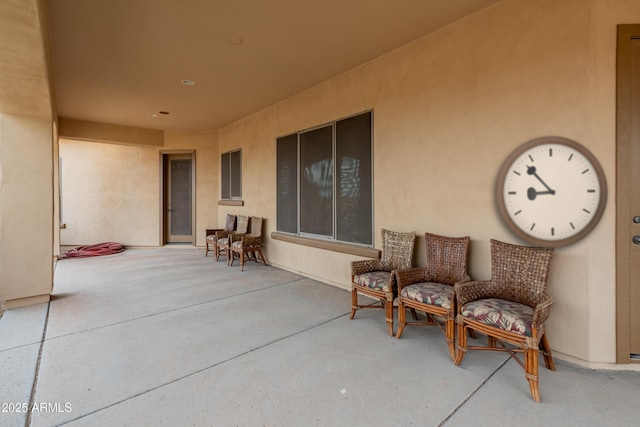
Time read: 8:53
